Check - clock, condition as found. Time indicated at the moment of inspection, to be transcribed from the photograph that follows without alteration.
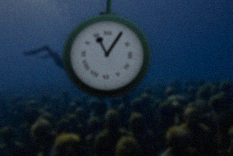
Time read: 11:05
